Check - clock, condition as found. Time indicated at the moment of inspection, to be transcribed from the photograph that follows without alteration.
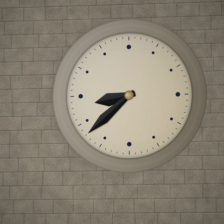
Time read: 8:38
